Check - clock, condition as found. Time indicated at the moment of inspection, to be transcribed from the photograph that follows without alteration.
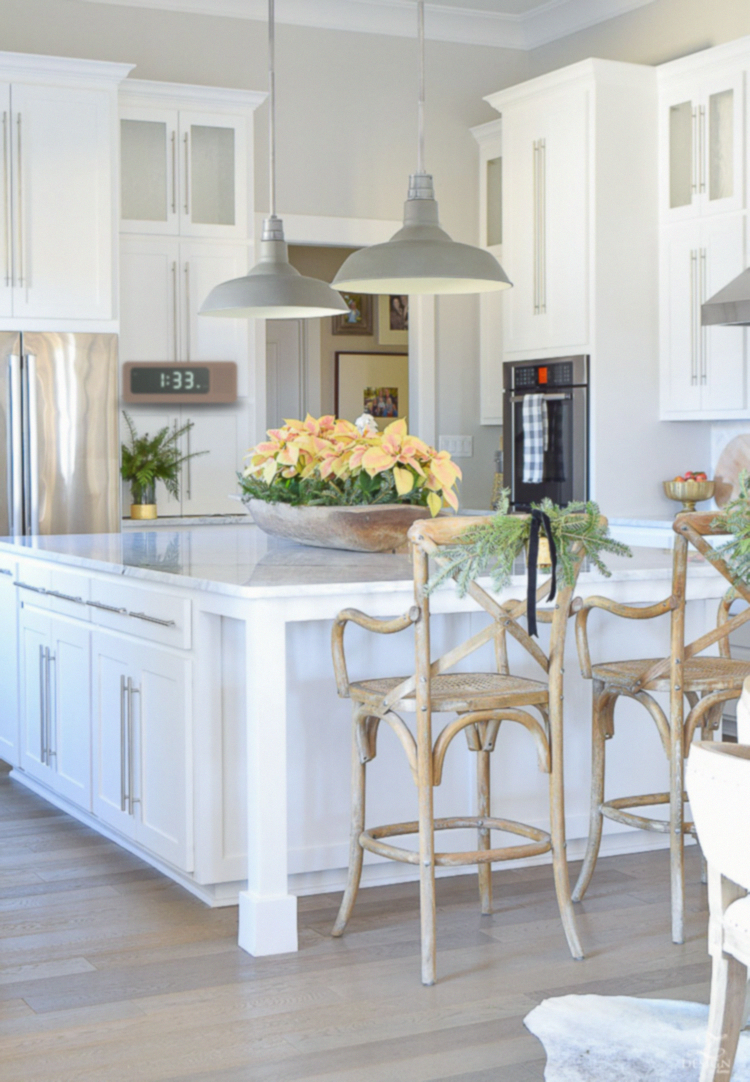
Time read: 1:33
